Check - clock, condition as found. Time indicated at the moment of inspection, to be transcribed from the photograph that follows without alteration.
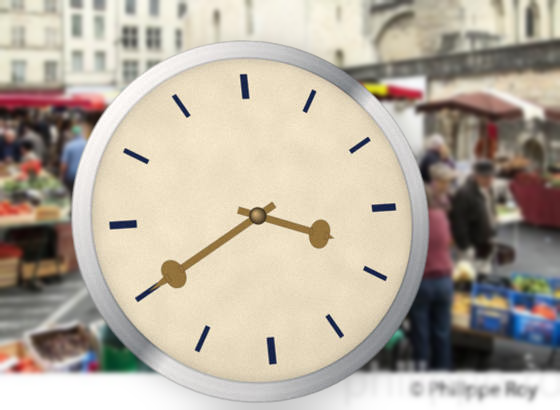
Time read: 3:40
